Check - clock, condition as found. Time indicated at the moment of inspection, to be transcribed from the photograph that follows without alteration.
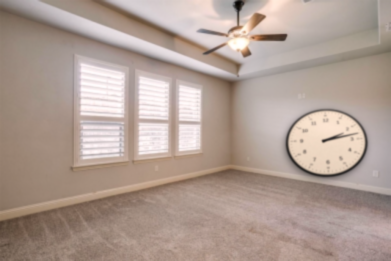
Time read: 2:13
